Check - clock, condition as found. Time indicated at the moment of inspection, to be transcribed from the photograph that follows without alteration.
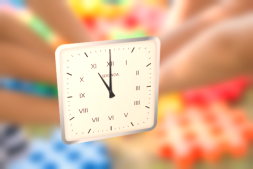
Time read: 11:00
